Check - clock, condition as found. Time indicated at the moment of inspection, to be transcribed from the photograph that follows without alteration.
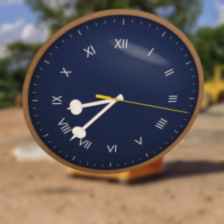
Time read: 8:37:17
